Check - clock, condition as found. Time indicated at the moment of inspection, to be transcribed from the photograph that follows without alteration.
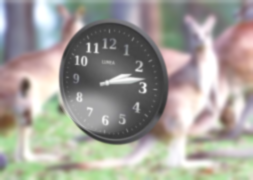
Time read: 2:13
